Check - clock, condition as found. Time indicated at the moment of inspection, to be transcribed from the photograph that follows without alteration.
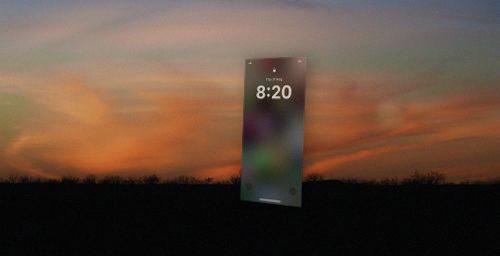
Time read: 8:20
